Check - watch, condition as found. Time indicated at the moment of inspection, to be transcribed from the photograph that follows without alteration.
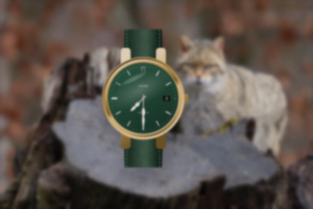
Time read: 7:30
